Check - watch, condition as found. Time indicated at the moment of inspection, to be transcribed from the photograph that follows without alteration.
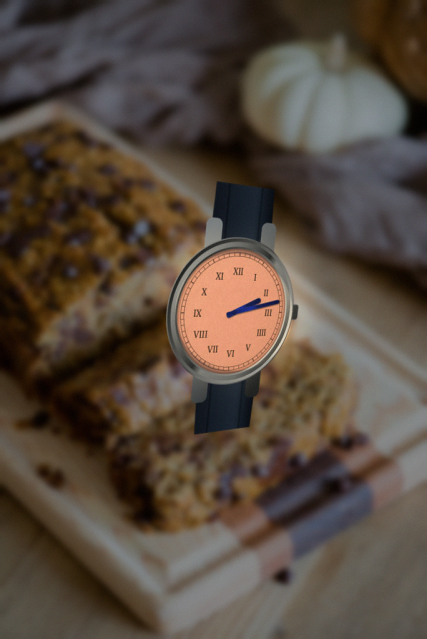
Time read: 2:13
